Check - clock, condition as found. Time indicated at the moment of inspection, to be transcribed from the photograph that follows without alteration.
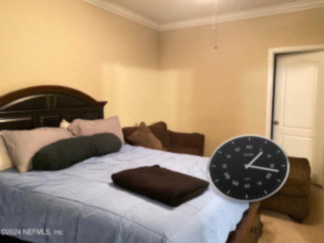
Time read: 1:17
